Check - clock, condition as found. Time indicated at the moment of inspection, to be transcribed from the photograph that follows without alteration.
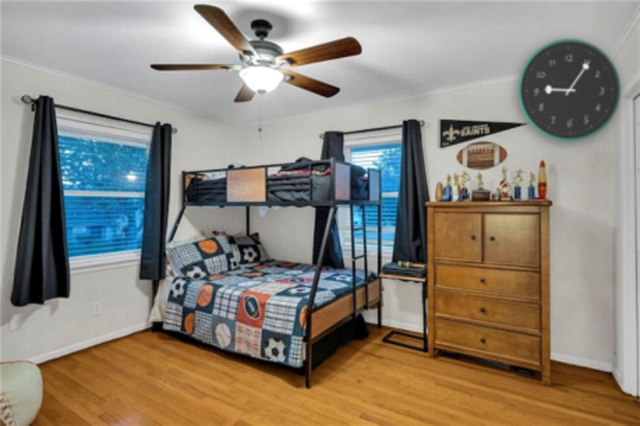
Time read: 9:06
